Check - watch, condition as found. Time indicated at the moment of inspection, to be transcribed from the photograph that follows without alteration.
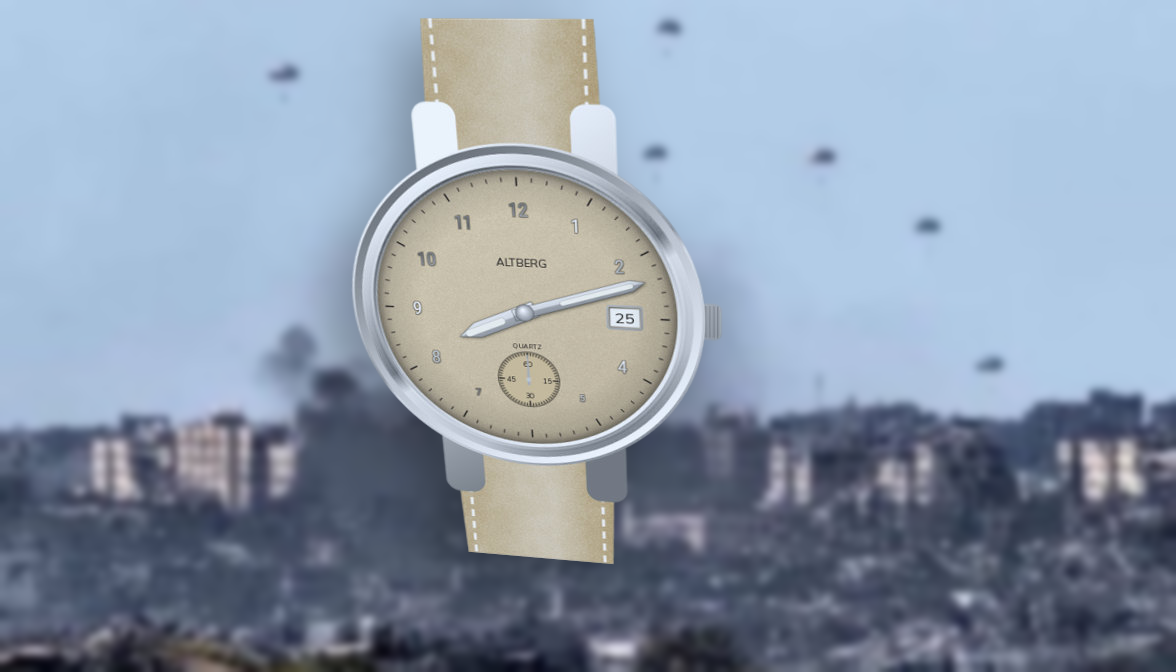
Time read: 8:12
